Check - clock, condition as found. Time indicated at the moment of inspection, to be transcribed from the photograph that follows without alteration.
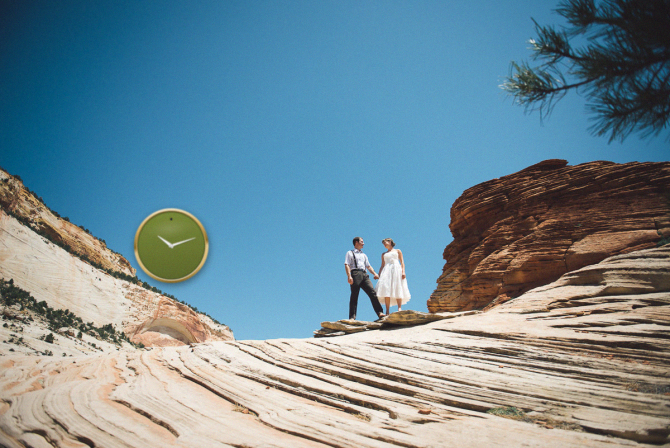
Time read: 10:12
